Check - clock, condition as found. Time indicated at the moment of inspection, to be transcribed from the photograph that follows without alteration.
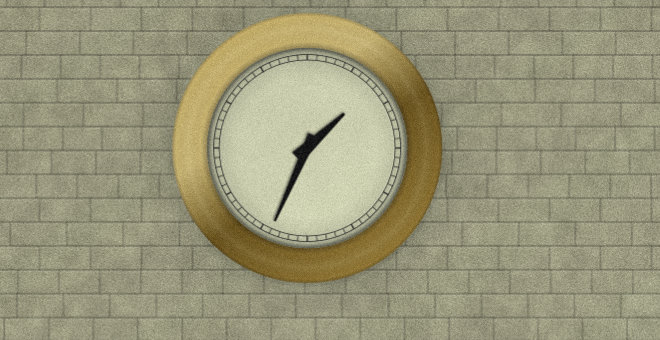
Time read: 1:34
